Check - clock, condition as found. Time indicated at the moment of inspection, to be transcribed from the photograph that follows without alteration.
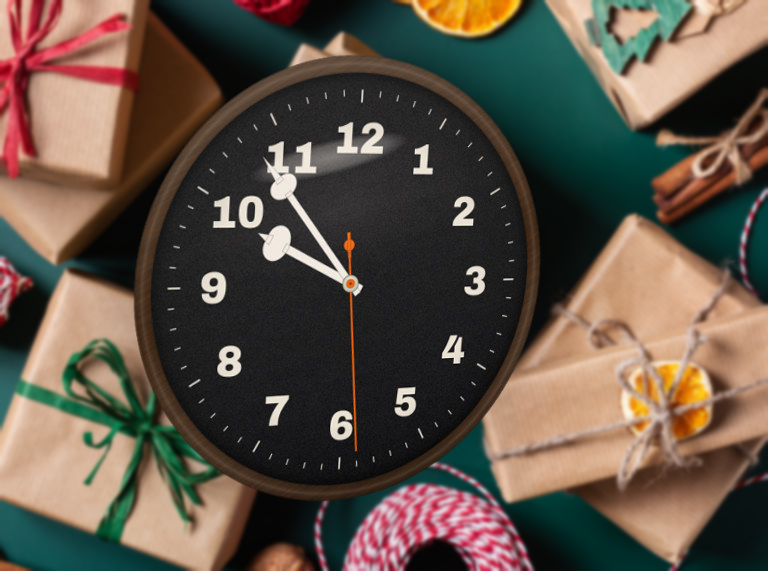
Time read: 9:53:29
